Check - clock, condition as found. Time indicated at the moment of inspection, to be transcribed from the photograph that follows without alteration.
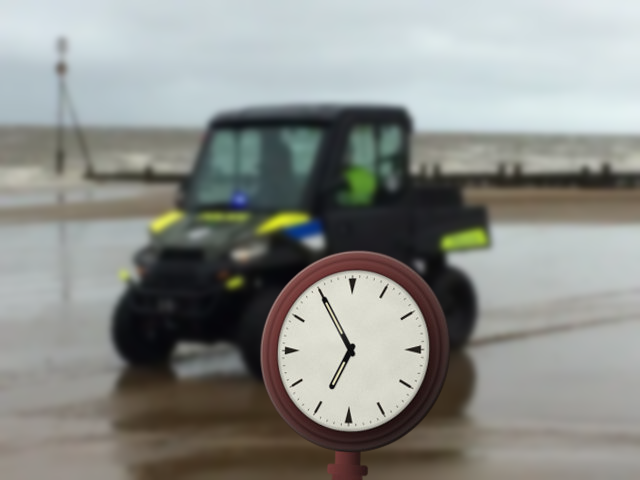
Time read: 6:55
